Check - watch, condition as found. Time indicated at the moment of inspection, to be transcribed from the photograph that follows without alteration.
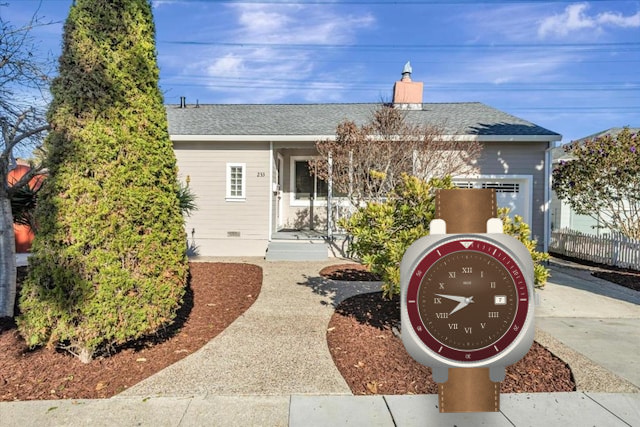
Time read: 7:47
